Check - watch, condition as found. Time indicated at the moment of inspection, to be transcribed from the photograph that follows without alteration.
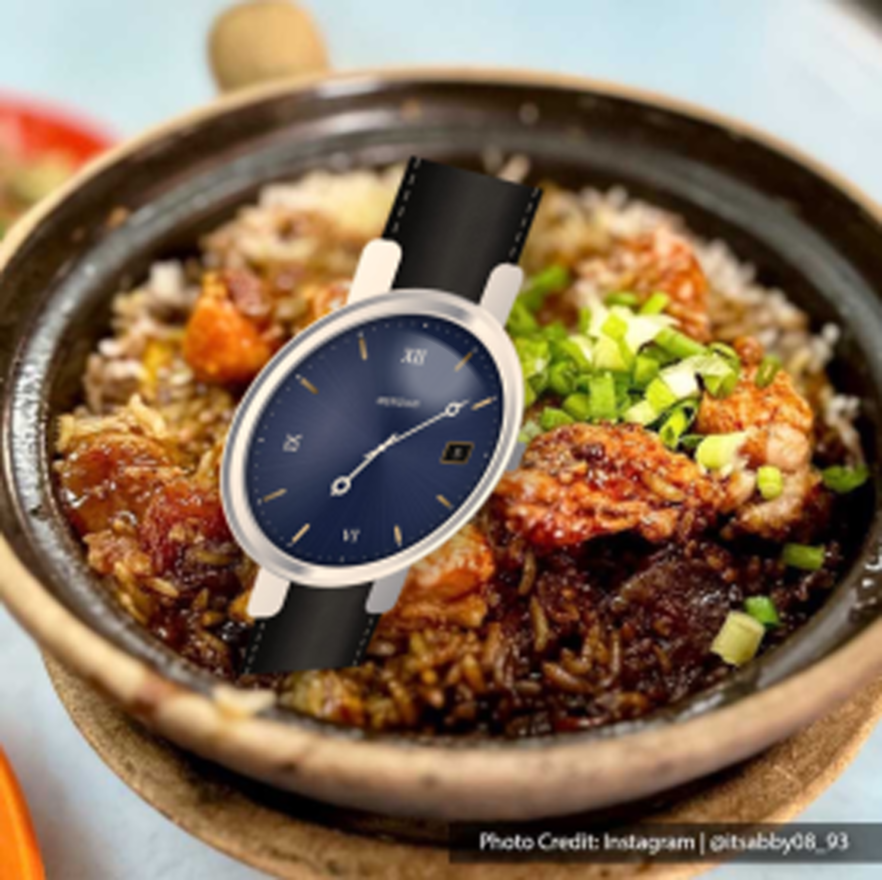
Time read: 7:09
